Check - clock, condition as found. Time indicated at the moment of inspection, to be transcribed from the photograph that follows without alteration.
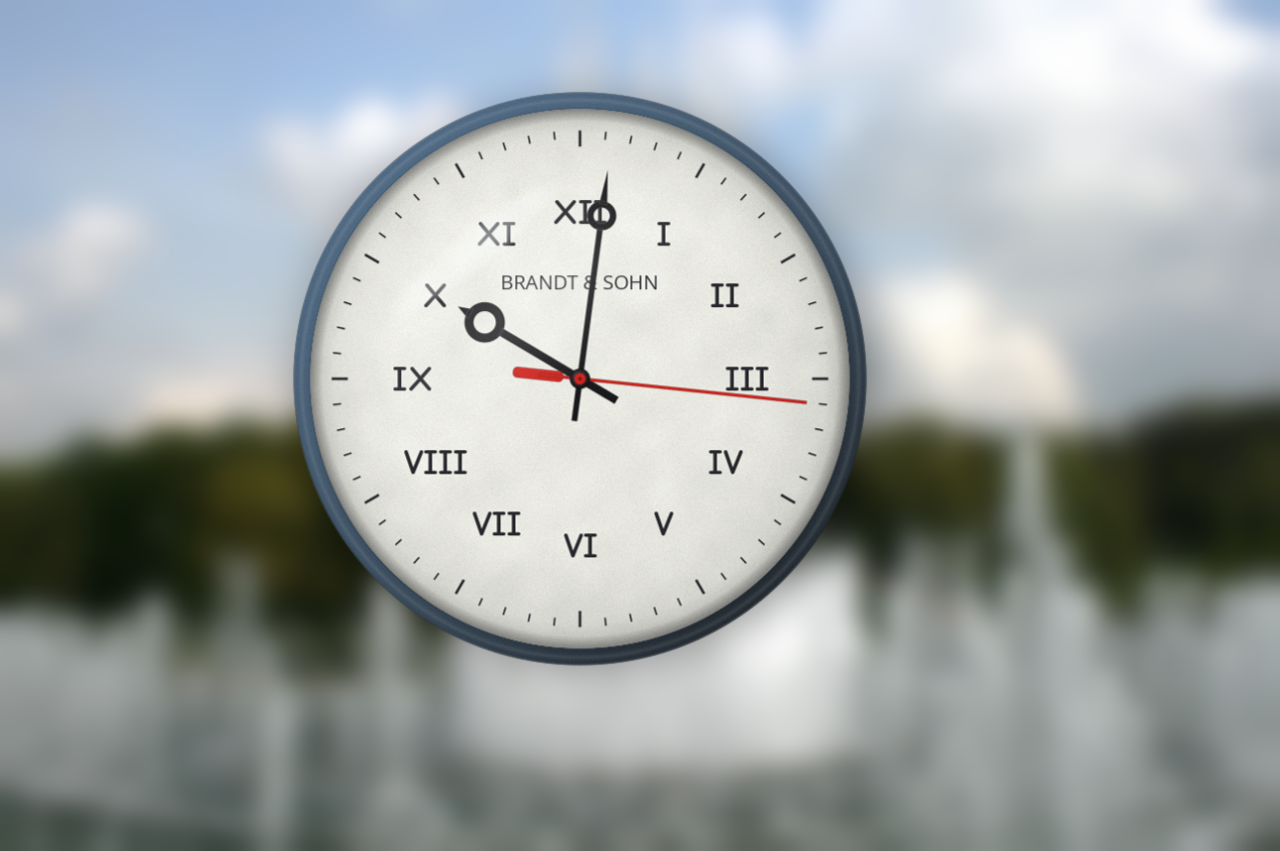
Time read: 10:01:16
